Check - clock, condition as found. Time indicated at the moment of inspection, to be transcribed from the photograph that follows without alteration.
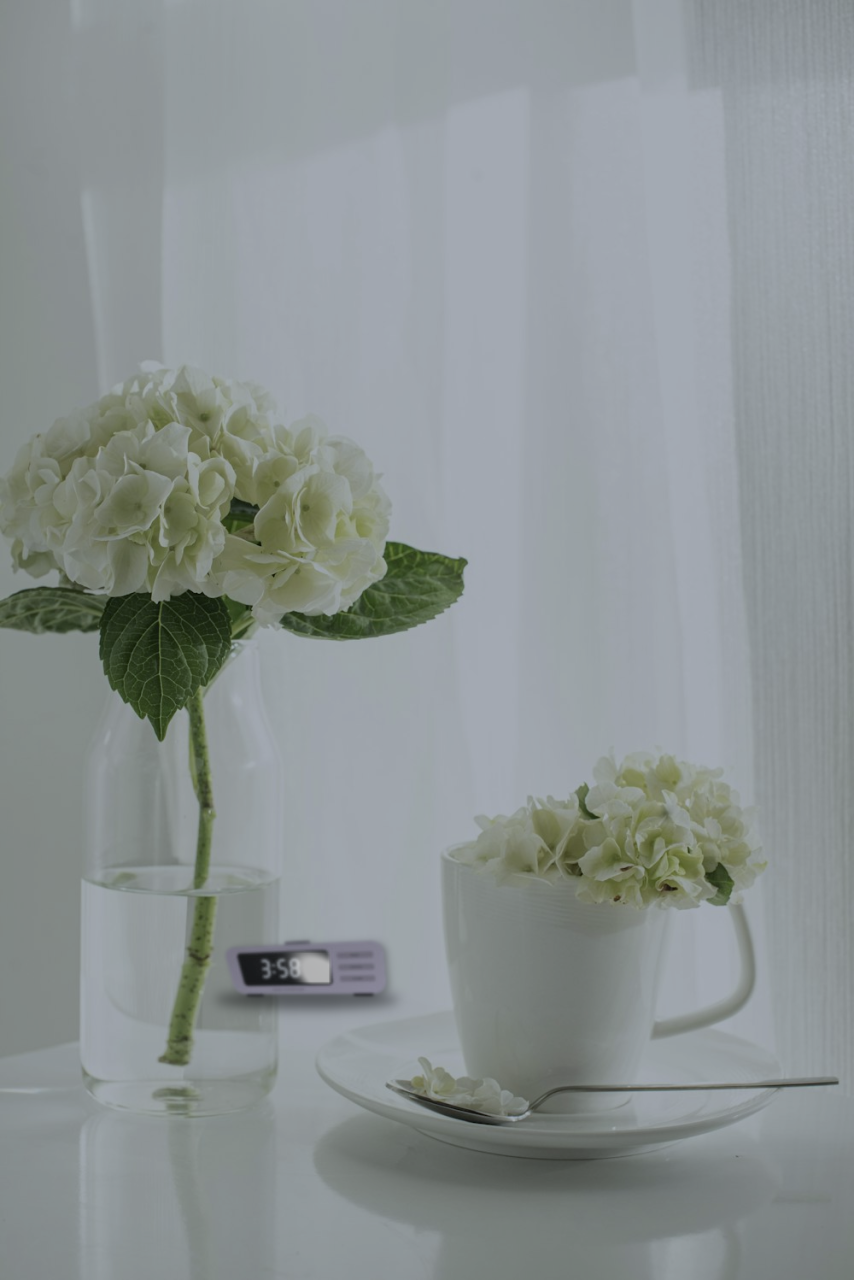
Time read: 3:58
